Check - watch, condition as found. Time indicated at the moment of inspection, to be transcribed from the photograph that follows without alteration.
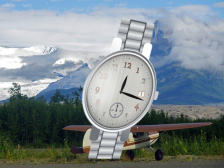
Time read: 12:17
